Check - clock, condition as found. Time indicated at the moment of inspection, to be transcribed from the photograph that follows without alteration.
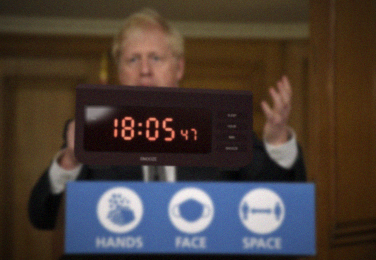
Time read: 18:05:47
